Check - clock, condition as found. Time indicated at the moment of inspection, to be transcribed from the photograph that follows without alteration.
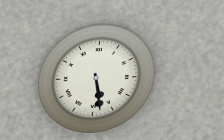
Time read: 5:28
